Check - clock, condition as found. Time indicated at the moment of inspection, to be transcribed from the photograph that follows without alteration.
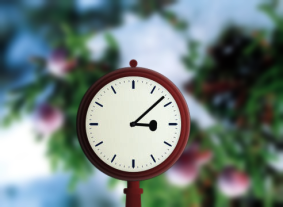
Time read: 3:08
